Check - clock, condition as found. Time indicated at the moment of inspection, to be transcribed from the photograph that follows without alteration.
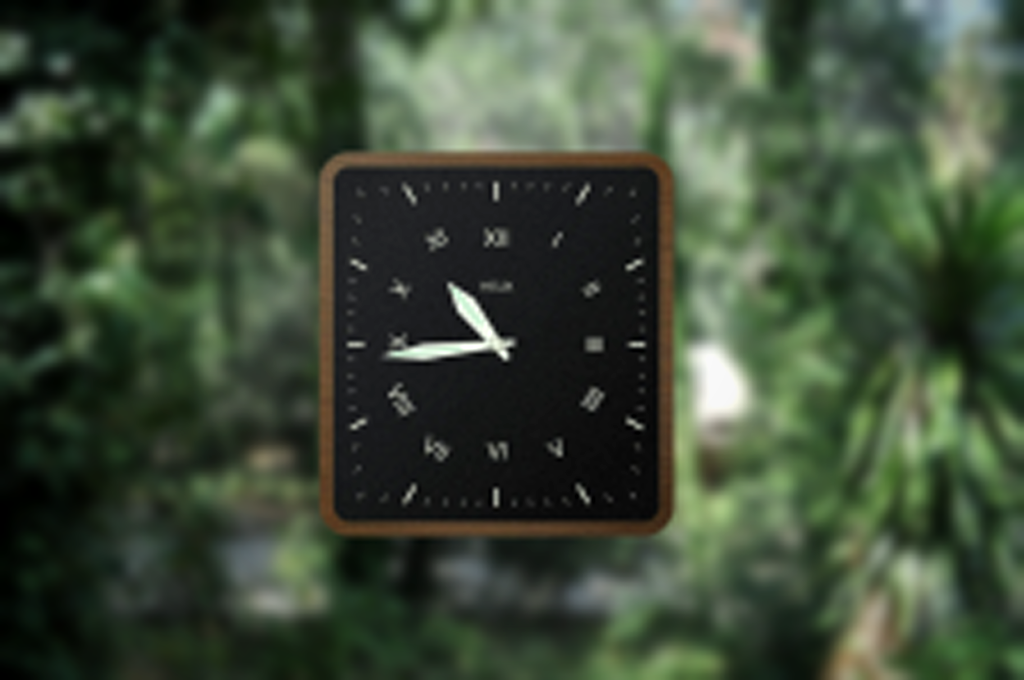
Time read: 10:44
